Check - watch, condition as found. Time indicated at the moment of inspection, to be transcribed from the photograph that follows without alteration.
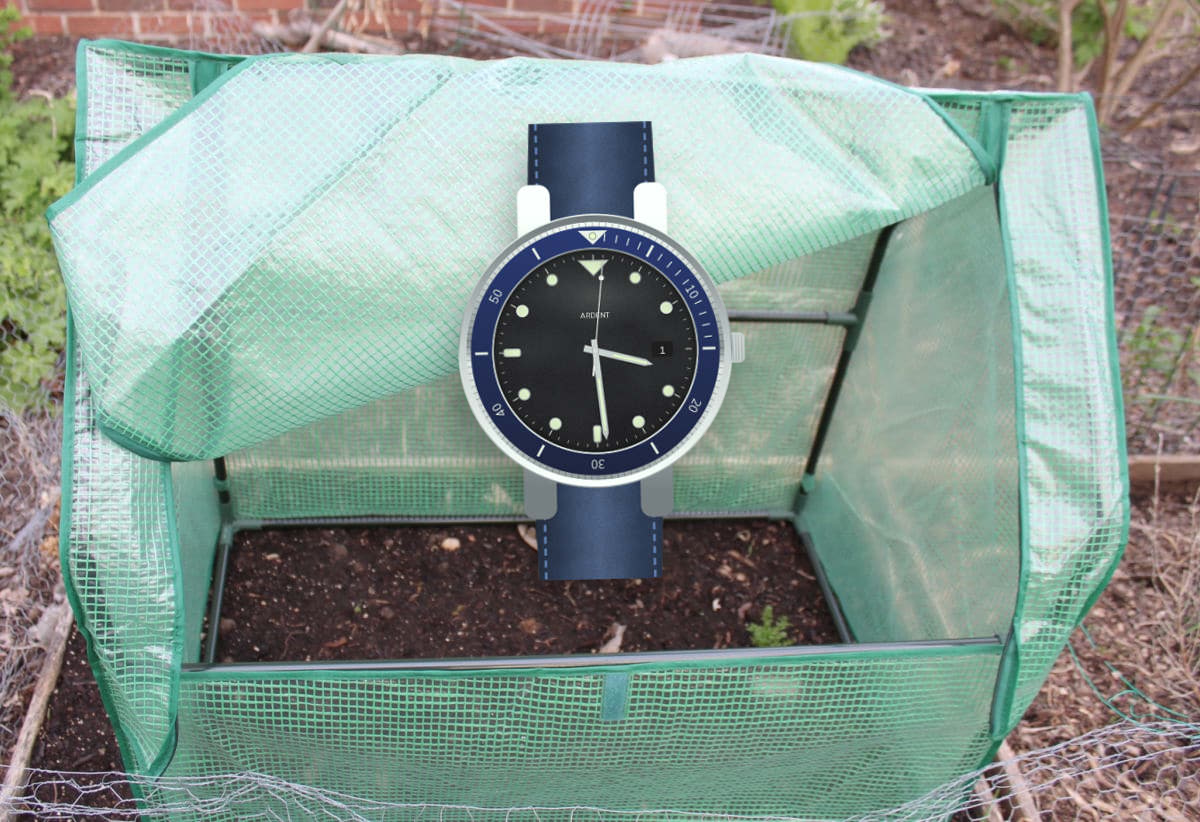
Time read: 3:29:01
